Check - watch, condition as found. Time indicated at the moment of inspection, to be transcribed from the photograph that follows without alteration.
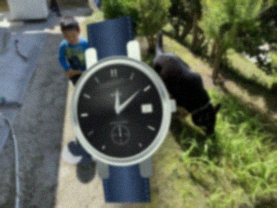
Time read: 12:09
